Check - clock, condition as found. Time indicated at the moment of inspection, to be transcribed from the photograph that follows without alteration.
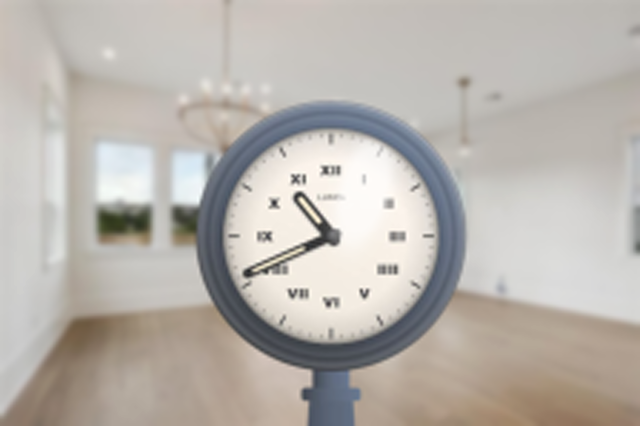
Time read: 10:41
